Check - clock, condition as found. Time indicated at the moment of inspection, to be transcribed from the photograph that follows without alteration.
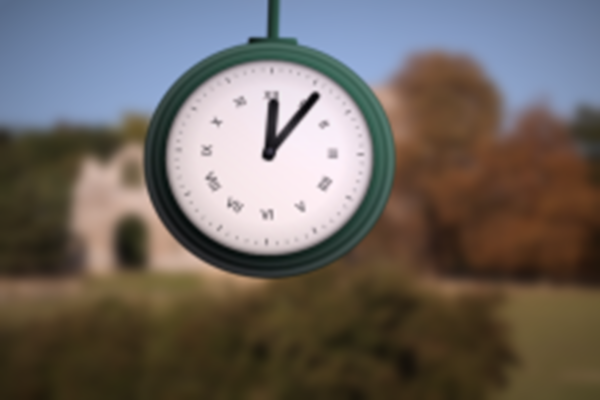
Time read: 12:06
